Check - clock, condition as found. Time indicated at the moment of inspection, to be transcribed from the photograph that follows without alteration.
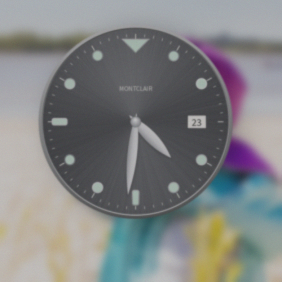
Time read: 4:31
